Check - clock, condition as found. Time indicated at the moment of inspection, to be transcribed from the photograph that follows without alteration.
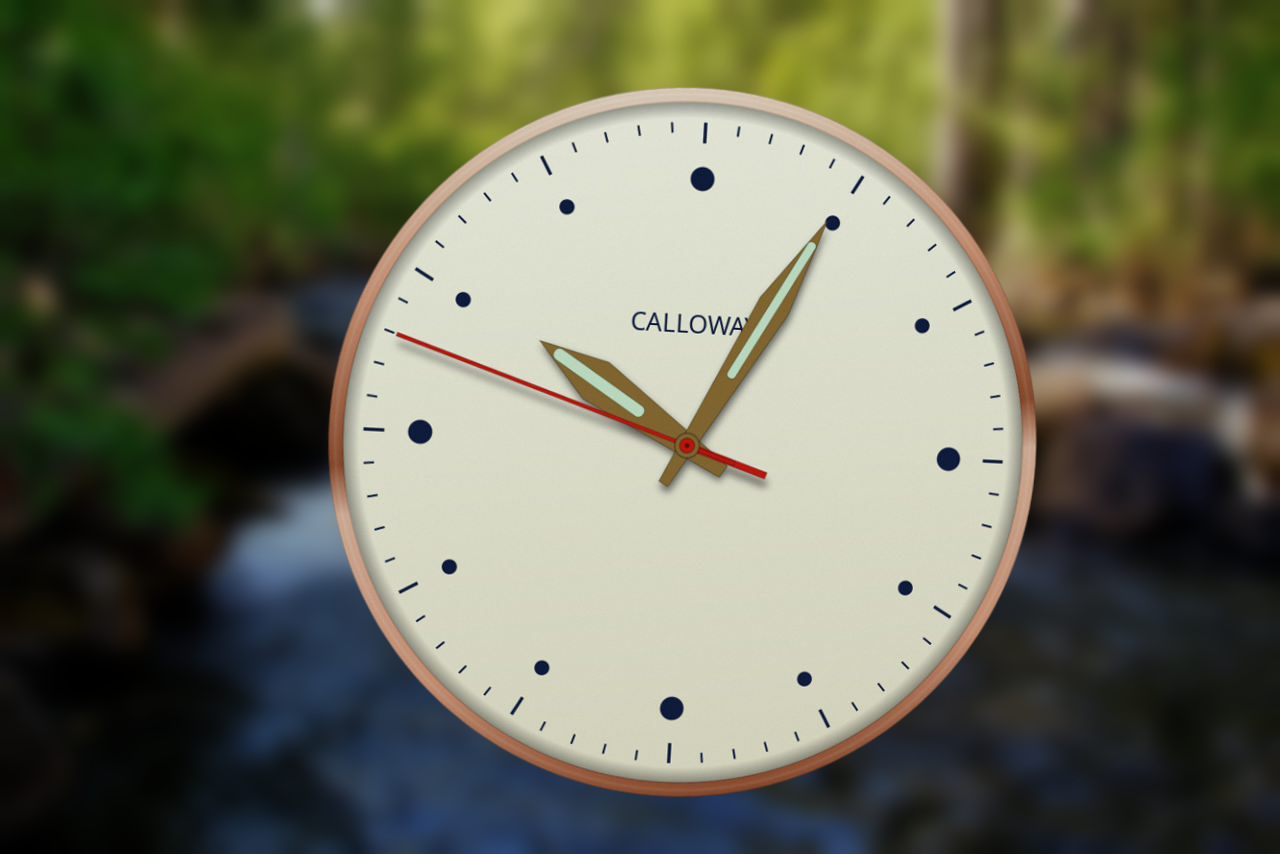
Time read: 10:04:48
